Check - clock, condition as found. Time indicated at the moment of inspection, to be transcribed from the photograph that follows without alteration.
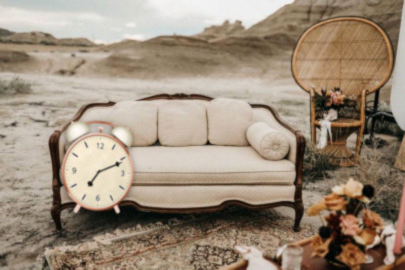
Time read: 7:11
